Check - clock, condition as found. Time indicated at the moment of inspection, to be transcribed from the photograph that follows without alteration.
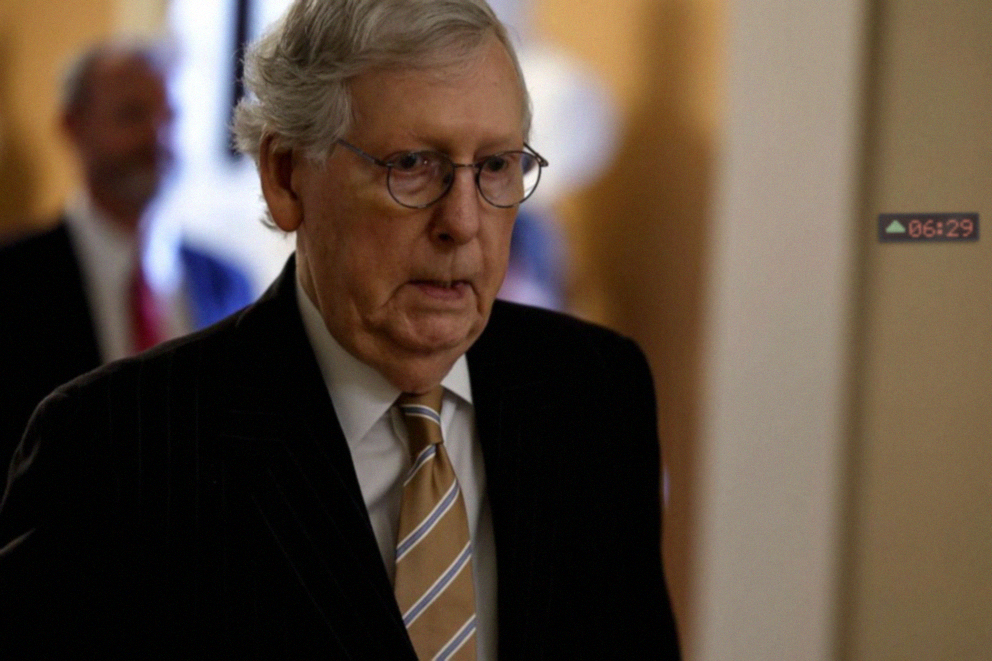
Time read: 6:29
